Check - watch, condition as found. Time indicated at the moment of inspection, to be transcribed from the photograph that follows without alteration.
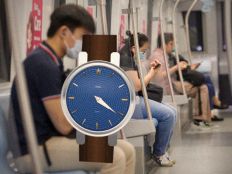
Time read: 4:21
